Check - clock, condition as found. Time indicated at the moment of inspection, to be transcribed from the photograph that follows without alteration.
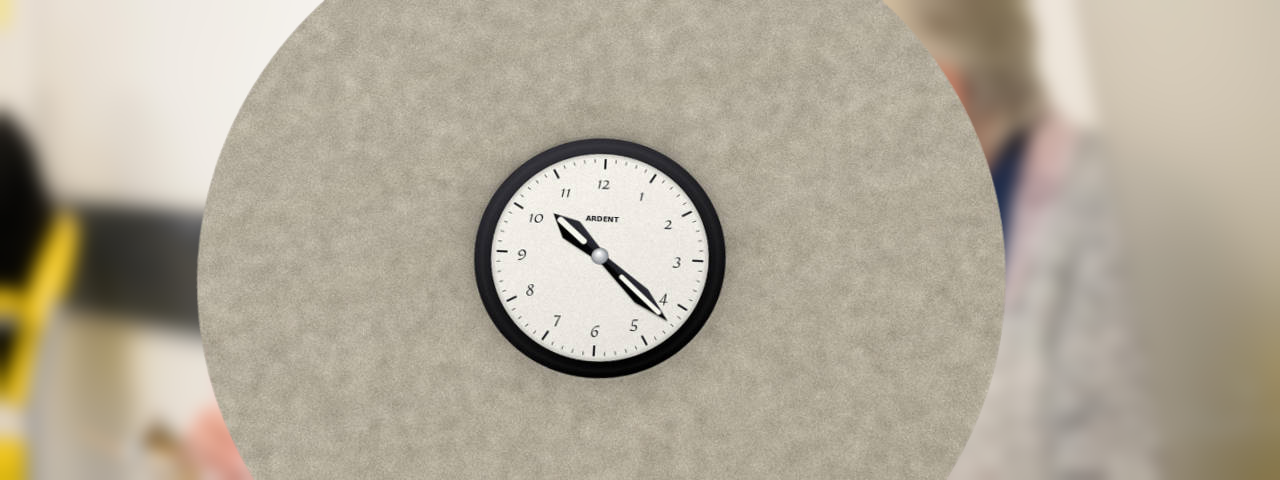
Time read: 10:22
